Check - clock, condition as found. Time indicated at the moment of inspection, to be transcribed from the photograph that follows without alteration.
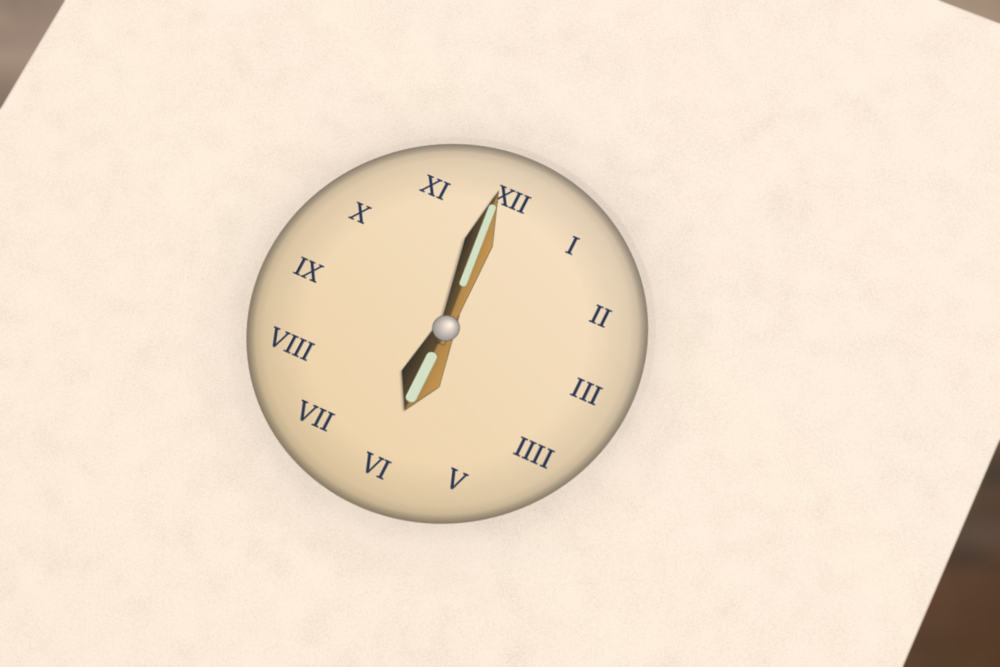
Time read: 5:59
